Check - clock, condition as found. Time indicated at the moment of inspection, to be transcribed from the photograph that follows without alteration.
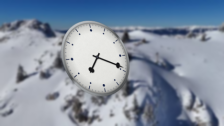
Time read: 7:19
